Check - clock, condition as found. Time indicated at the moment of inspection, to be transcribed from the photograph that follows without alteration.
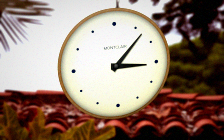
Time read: 3:07
